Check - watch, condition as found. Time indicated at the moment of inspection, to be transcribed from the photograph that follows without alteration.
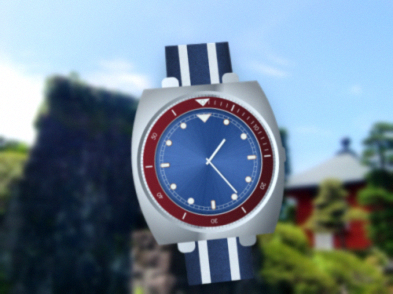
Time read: 1:24
